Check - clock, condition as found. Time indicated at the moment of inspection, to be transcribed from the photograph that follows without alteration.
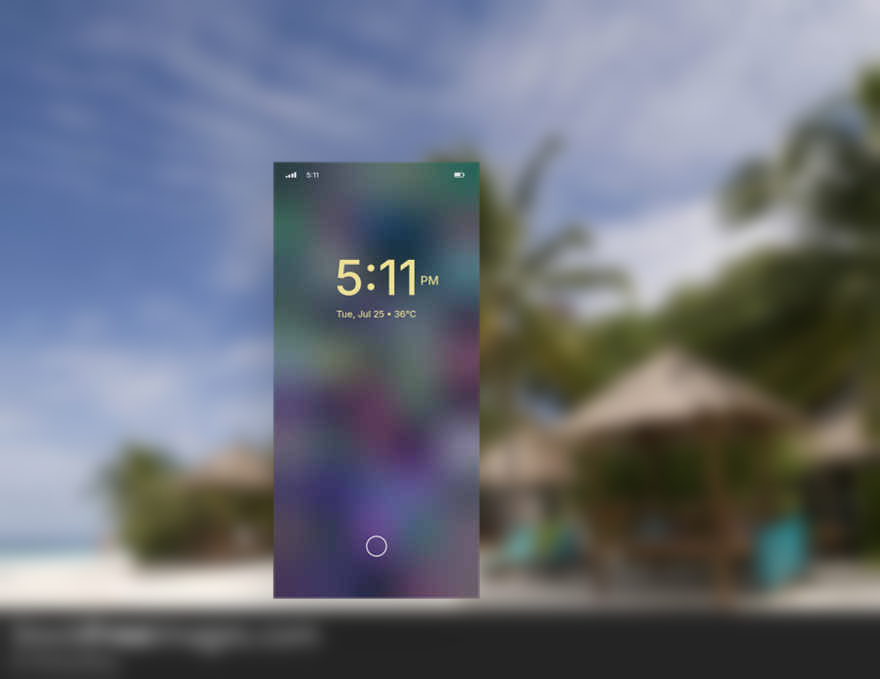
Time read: 5:11
